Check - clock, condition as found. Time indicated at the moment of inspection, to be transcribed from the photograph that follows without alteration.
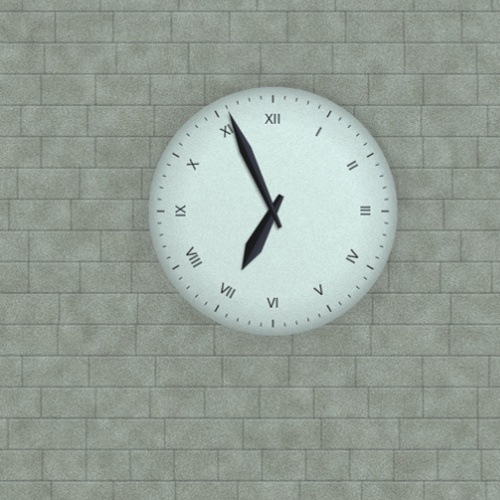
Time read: 6:56
